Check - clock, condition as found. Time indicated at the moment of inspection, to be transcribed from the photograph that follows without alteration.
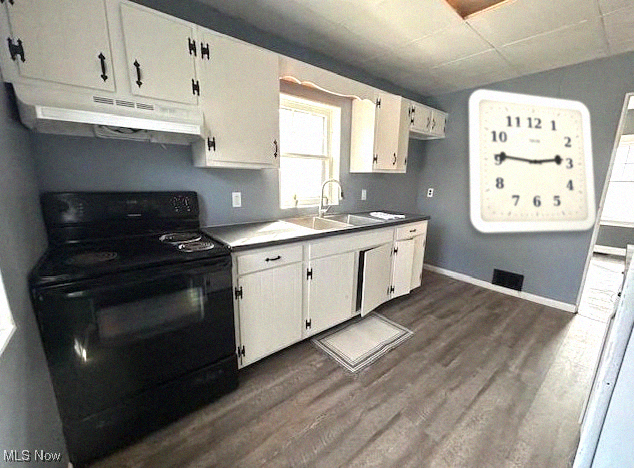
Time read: 2:46
